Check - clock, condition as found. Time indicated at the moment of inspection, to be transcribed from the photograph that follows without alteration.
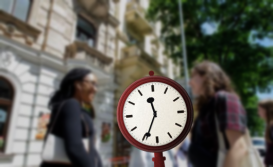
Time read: 11:34
